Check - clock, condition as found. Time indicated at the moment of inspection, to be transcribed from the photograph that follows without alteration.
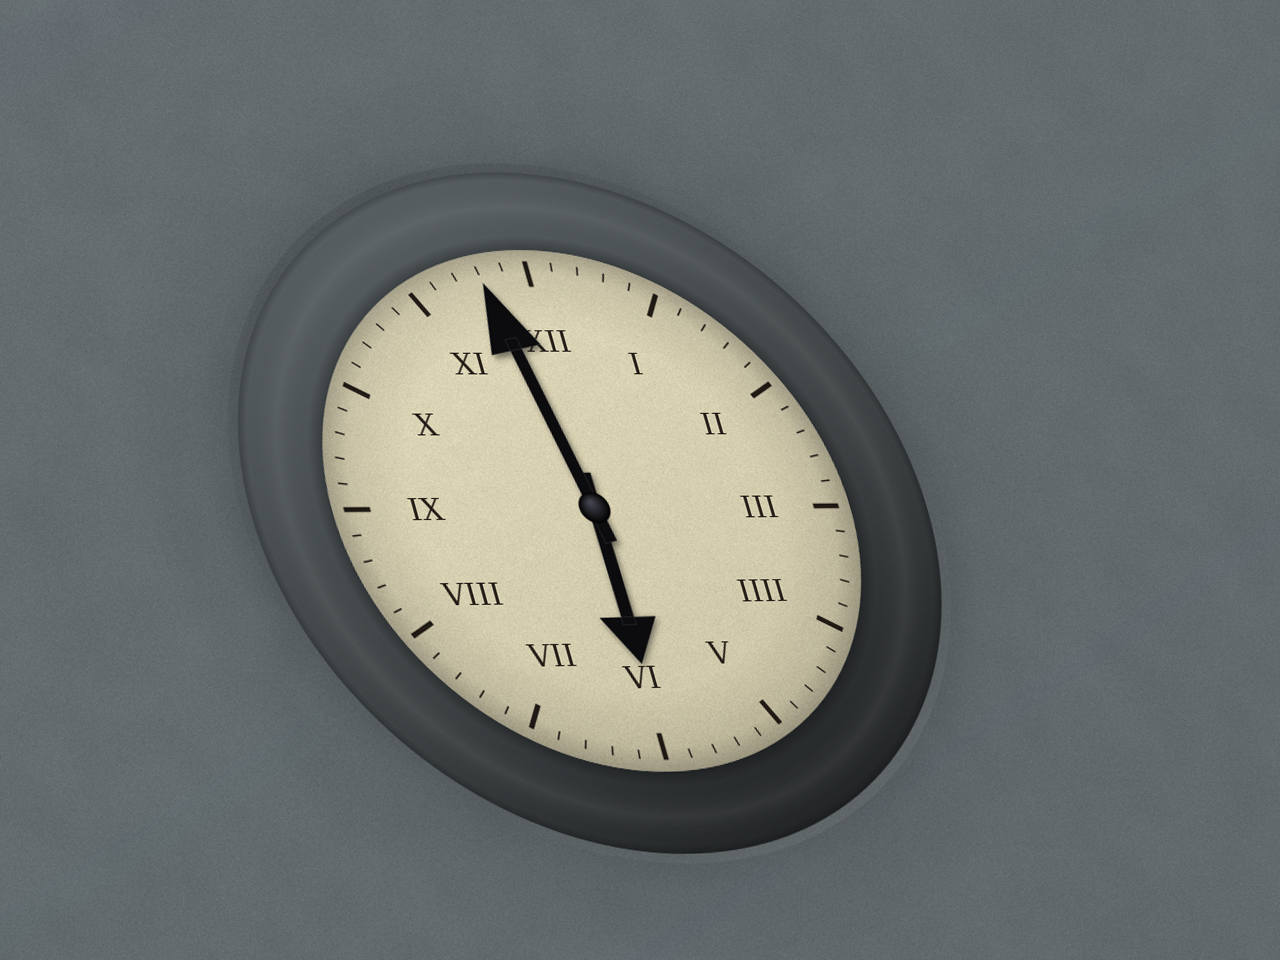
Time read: 5:58
